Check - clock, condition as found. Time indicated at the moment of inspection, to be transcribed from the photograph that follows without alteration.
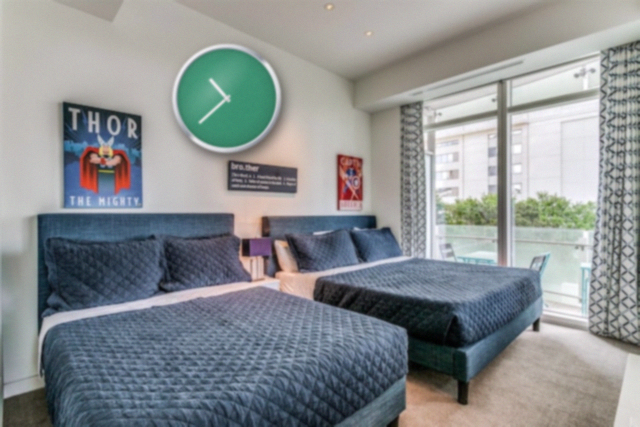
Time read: 10:38
